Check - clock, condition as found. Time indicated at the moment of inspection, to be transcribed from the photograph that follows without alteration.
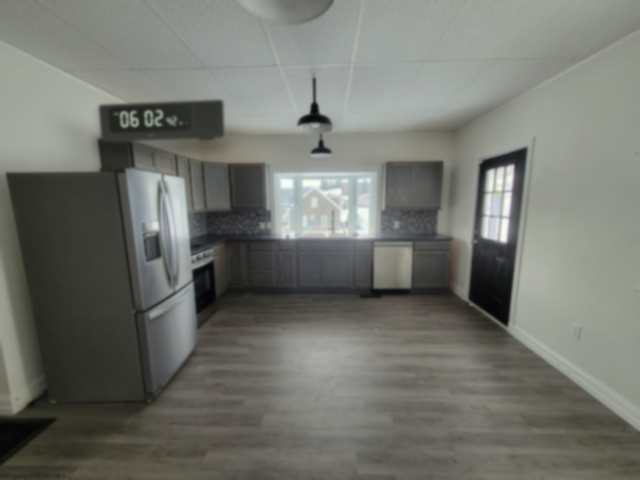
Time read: 6:02
